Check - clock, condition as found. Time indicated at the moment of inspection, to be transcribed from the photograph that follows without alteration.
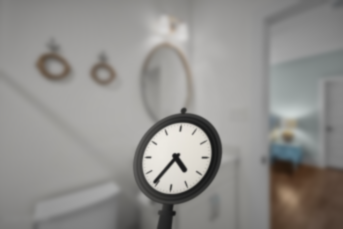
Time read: 4:36
